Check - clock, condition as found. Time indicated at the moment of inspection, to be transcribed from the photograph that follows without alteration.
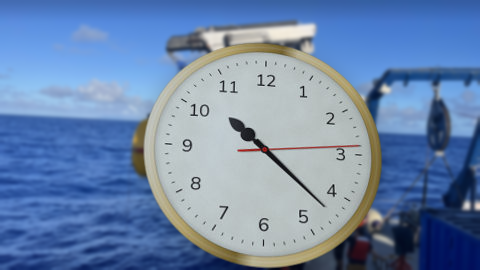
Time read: 10:22:14
